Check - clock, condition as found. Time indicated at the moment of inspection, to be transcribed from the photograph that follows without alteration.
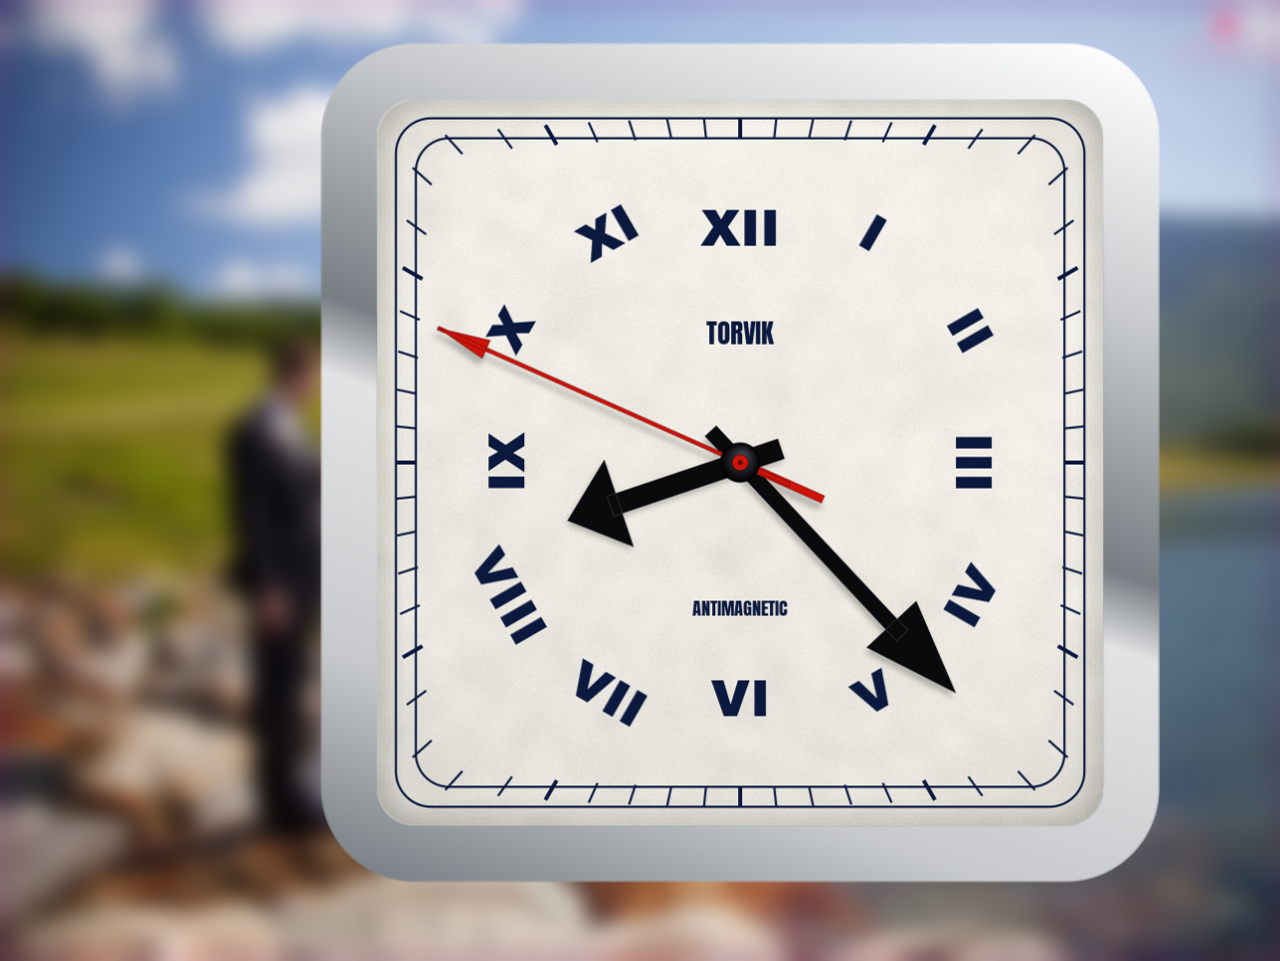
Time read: 8:22:49
